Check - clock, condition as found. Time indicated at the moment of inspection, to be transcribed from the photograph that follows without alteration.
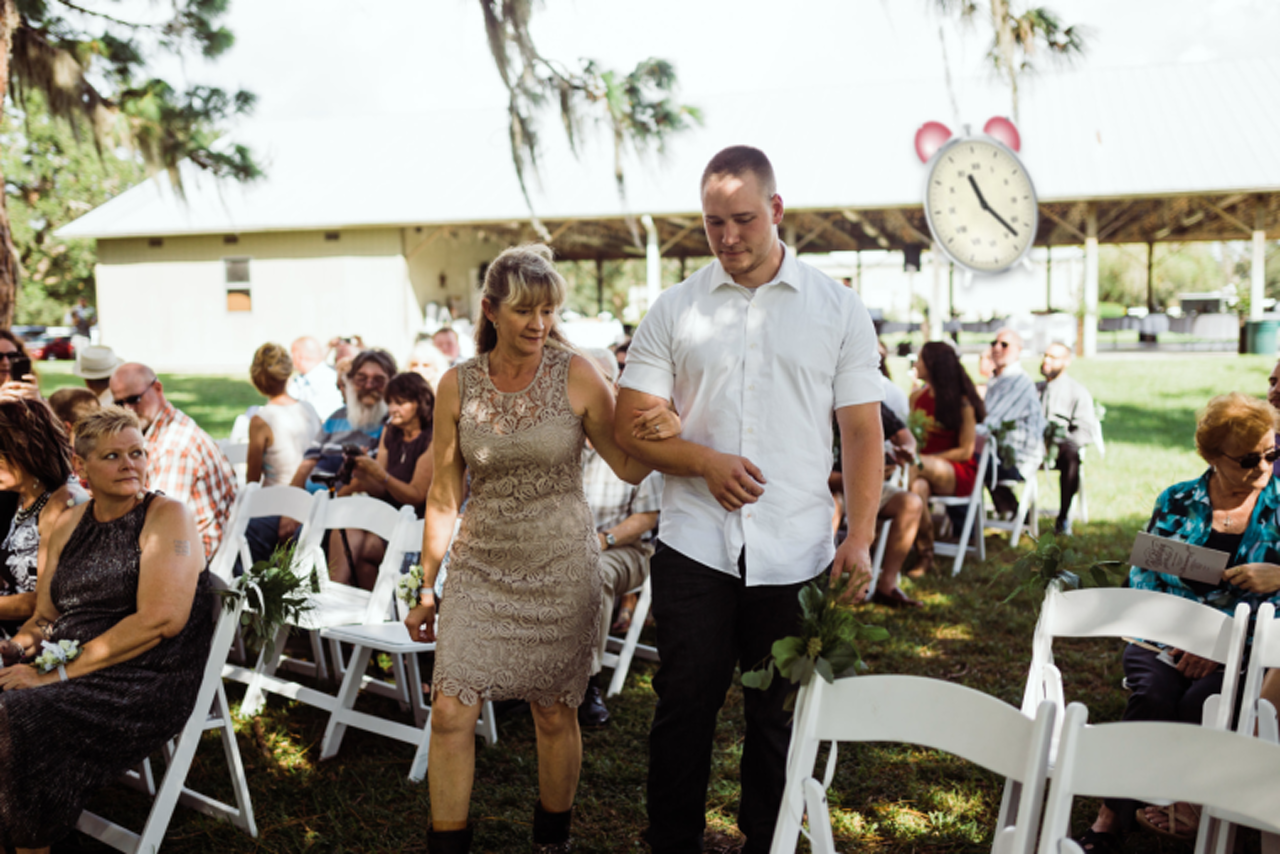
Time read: 11:23
